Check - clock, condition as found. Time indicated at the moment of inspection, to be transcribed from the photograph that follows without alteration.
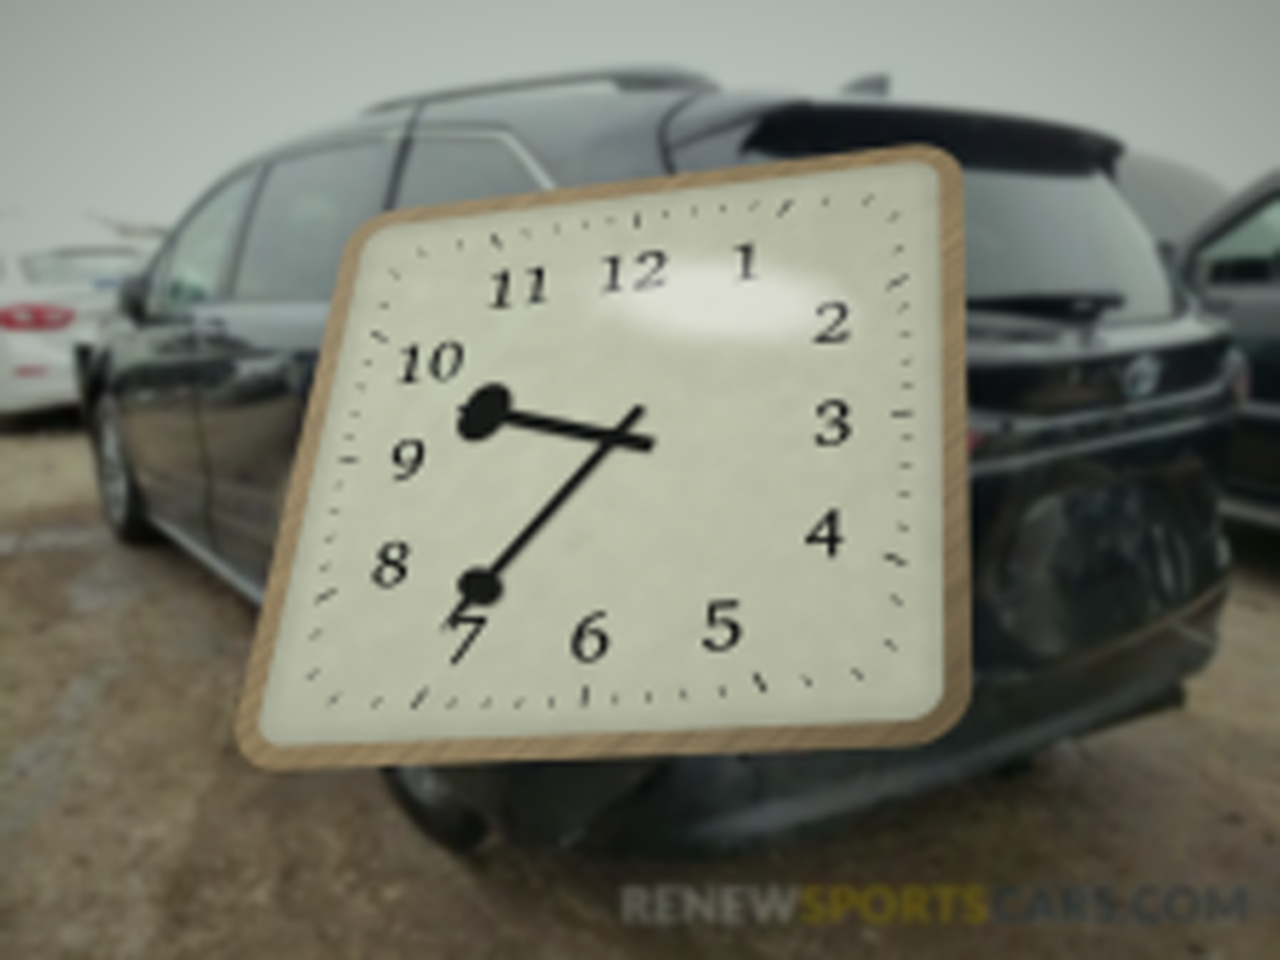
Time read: 9:36
